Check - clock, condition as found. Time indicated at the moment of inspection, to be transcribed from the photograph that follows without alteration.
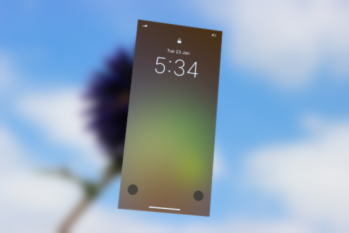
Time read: 5:34
